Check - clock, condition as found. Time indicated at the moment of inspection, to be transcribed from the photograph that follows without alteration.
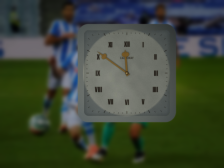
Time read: 11:51
